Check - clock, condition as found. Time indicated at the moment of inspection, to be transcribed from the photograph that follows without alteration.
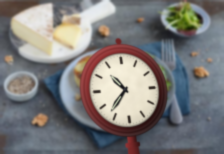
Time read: 10:37
